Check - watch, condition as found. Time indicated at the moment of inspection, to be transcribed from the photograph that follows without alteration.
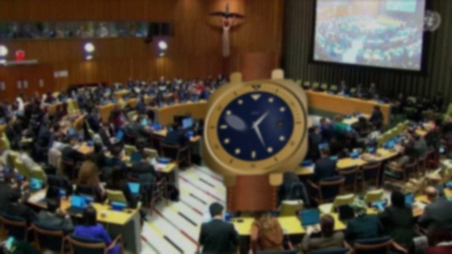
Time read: 1:26
